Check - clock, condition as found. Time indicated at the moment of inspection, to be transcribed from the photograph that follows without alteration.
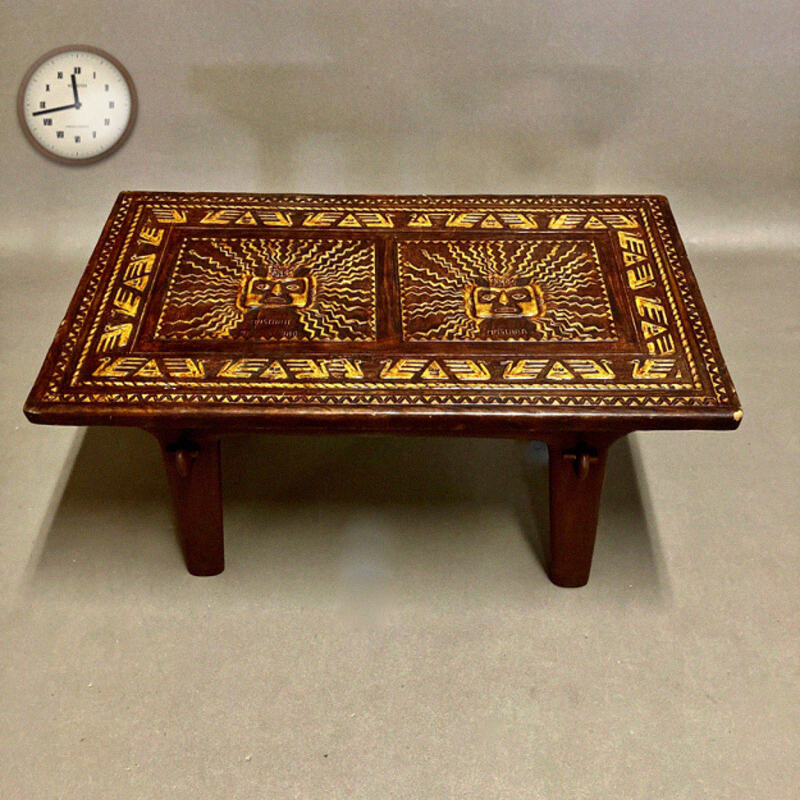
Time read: 11:43
